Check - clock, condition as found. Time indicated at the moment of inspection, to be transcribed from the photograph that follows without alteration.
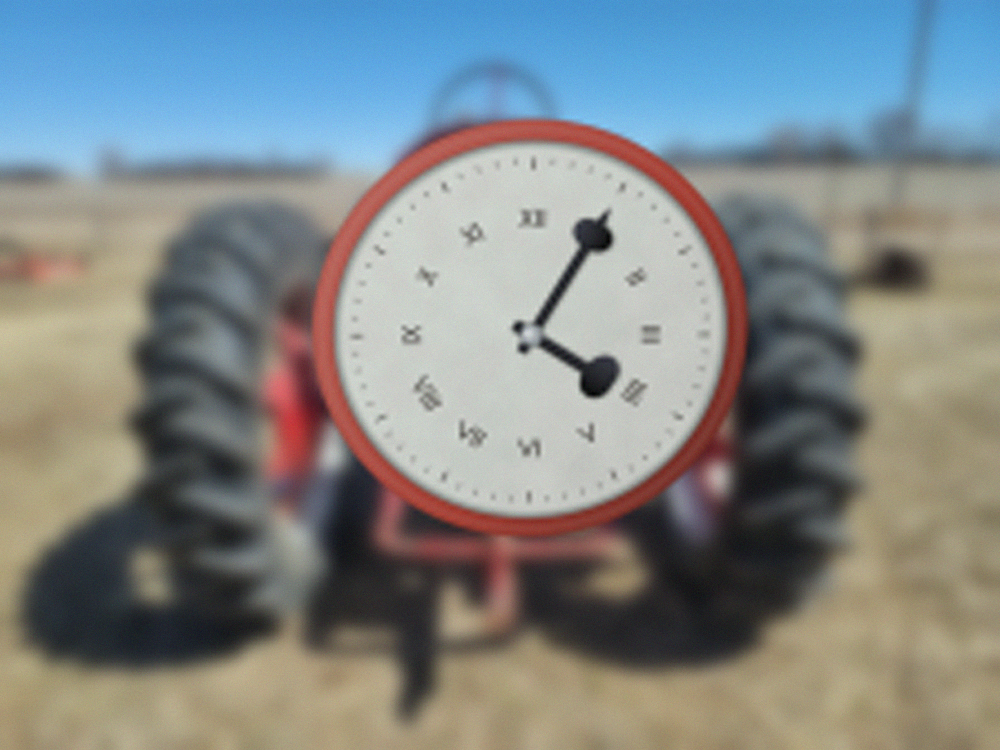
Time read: 4:05
